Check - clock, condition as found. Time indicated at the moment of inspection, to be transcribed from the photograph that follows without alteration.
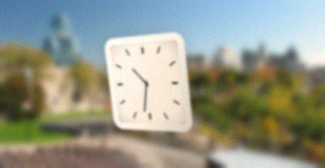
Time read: 10:32
